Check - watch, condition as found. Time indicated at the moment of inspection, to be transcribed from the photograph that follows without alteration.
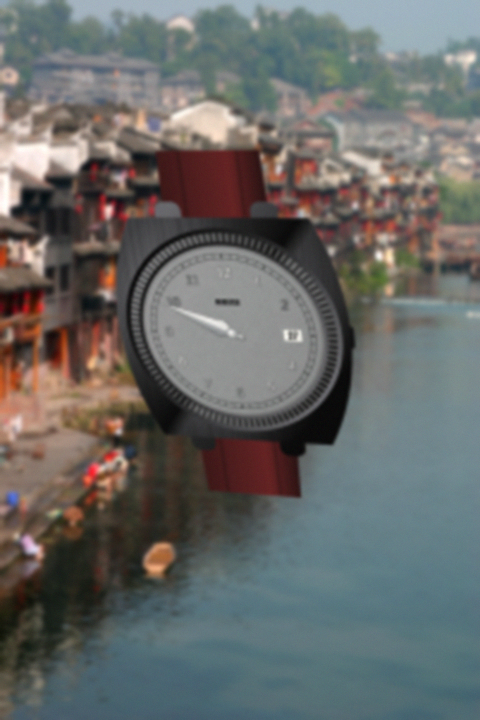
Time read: 9:49
